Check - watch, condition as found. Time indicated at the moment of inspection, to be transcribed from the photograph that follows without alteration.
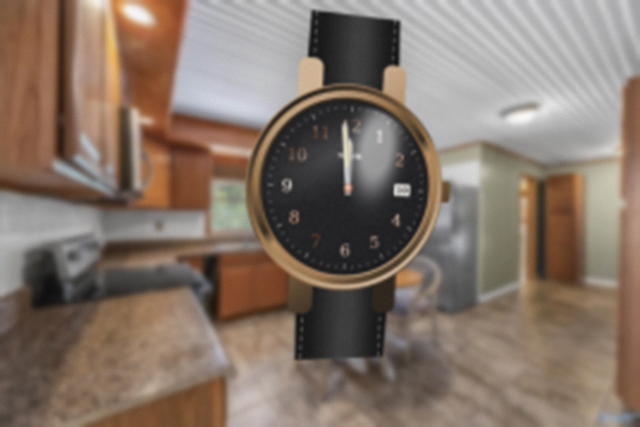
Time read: 11:59
